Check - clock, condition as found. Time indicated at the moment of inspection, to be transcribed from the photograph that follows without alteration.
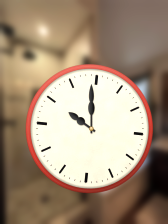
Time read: 9:59
